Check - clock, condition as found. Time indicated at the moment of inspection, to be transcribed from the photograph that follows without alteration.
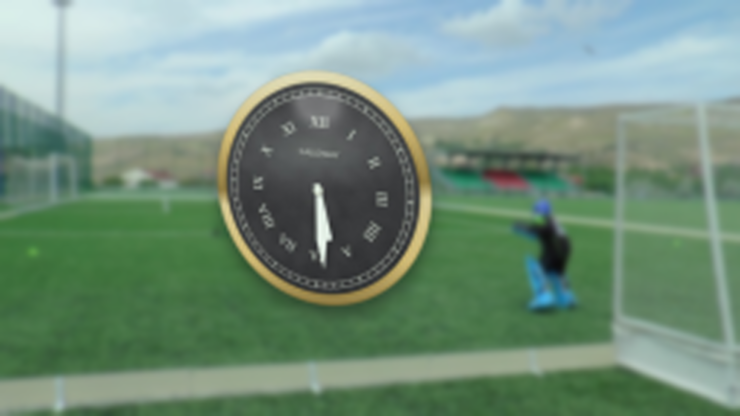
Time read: 5:29
